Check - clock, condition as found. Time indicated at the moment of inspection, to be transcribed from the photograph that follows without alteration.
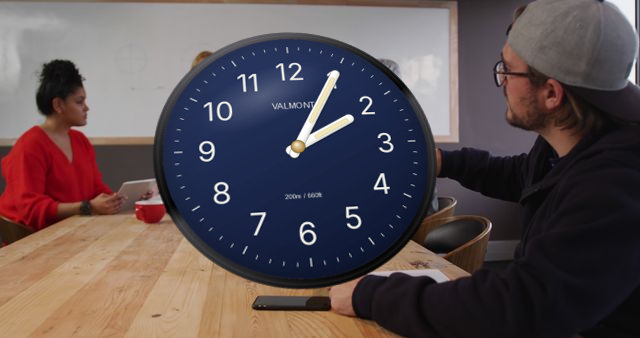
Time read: 2:05
